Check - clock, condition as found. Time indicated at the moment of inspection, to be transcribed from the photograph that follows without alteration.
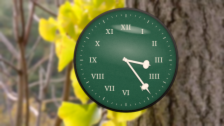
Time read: 3:24
